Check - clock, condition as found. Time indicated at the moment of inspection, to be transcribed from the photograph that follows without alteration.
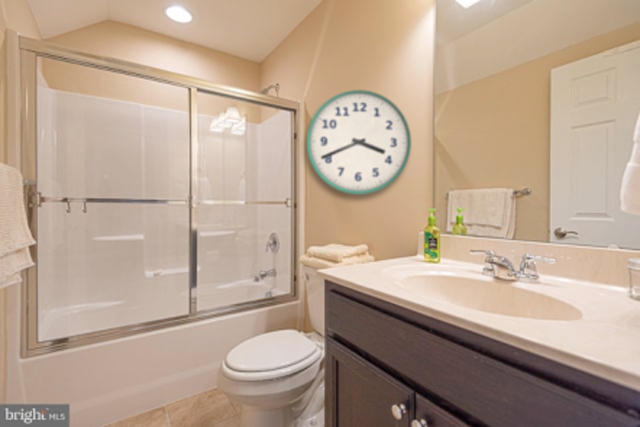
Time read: 3:41
